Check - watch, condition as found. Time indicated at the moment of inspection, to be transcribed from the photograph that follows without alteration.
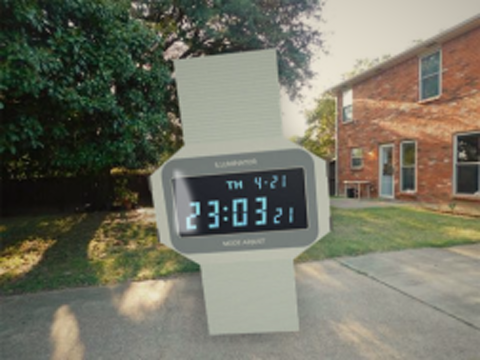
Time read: 23:03:21
